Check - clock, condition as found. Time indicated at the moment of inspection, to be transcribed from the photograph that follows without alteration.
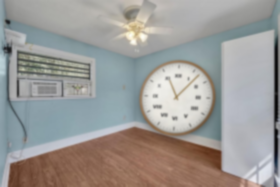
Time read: 11:07
